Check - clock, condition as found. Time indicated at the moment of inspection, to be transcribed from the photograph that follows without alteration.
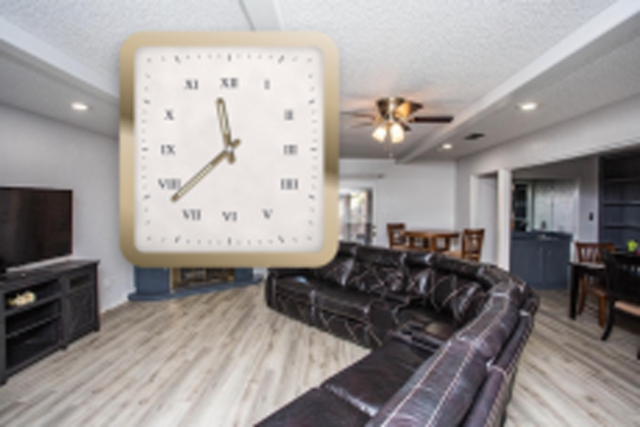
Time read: 11:38
